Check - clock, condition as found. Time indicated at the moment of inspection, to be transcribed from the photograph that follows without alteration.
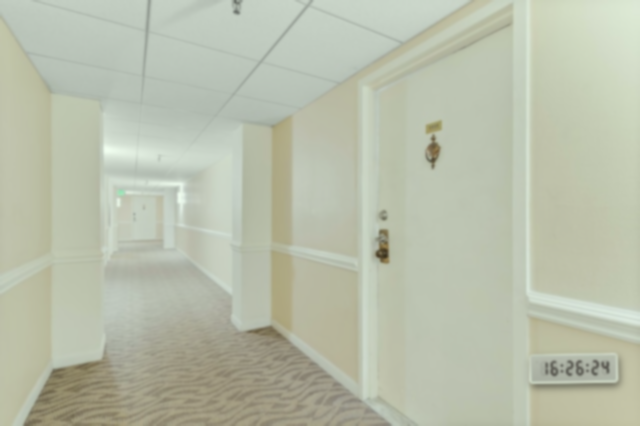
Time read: 16:26:24
